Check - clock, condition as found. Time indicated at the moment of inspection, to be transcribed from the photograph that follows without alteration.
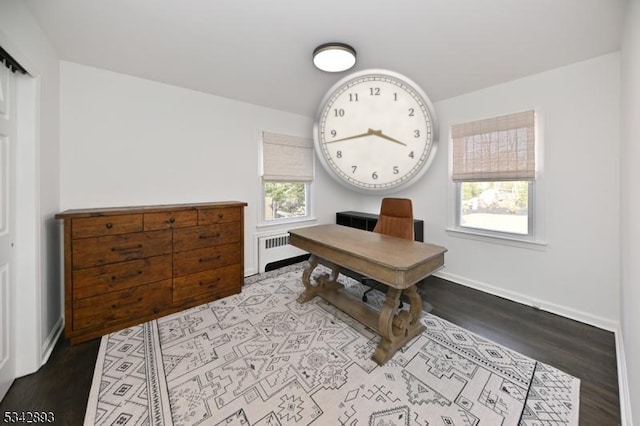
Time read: 3:43
